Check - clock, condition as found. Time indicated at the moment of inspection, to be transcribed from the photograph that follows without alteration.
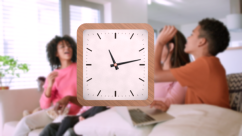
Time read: 11:13
